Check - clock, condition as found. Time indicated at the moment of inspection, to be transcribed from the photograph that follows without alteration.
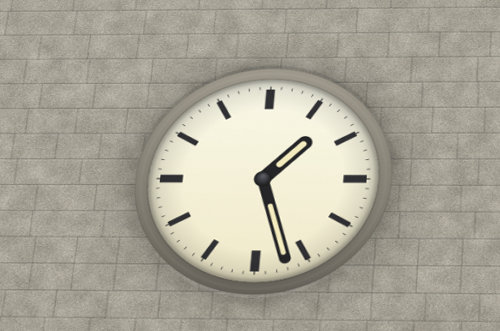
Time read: 1:27
